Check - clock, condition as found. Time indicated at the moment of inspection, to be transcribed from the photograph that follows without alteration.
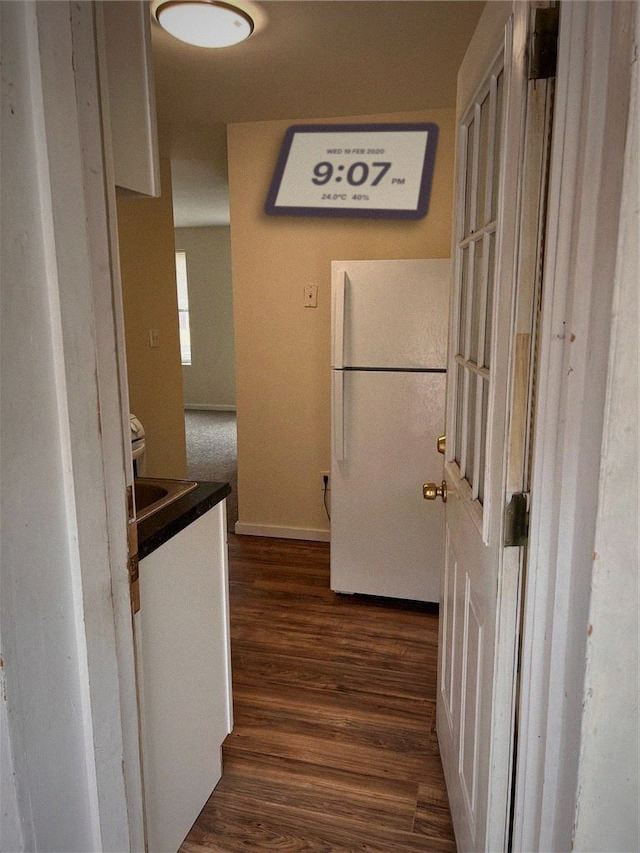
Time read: 9:07
